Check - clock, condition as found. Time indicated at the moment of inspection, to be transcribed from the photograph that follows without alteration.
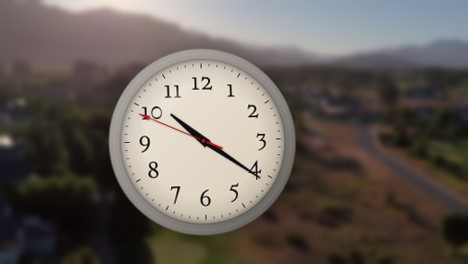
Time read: 10:20:49
